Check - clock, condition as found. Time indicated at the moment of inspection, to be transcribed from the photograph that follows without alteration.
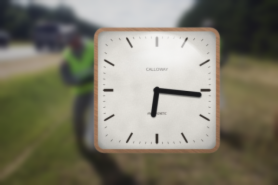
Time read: 6:16
